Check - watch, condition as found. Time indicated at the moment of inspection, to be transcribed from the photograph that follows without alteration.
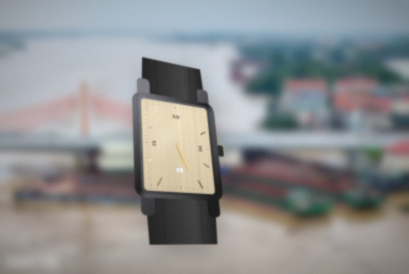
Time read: 5:26
